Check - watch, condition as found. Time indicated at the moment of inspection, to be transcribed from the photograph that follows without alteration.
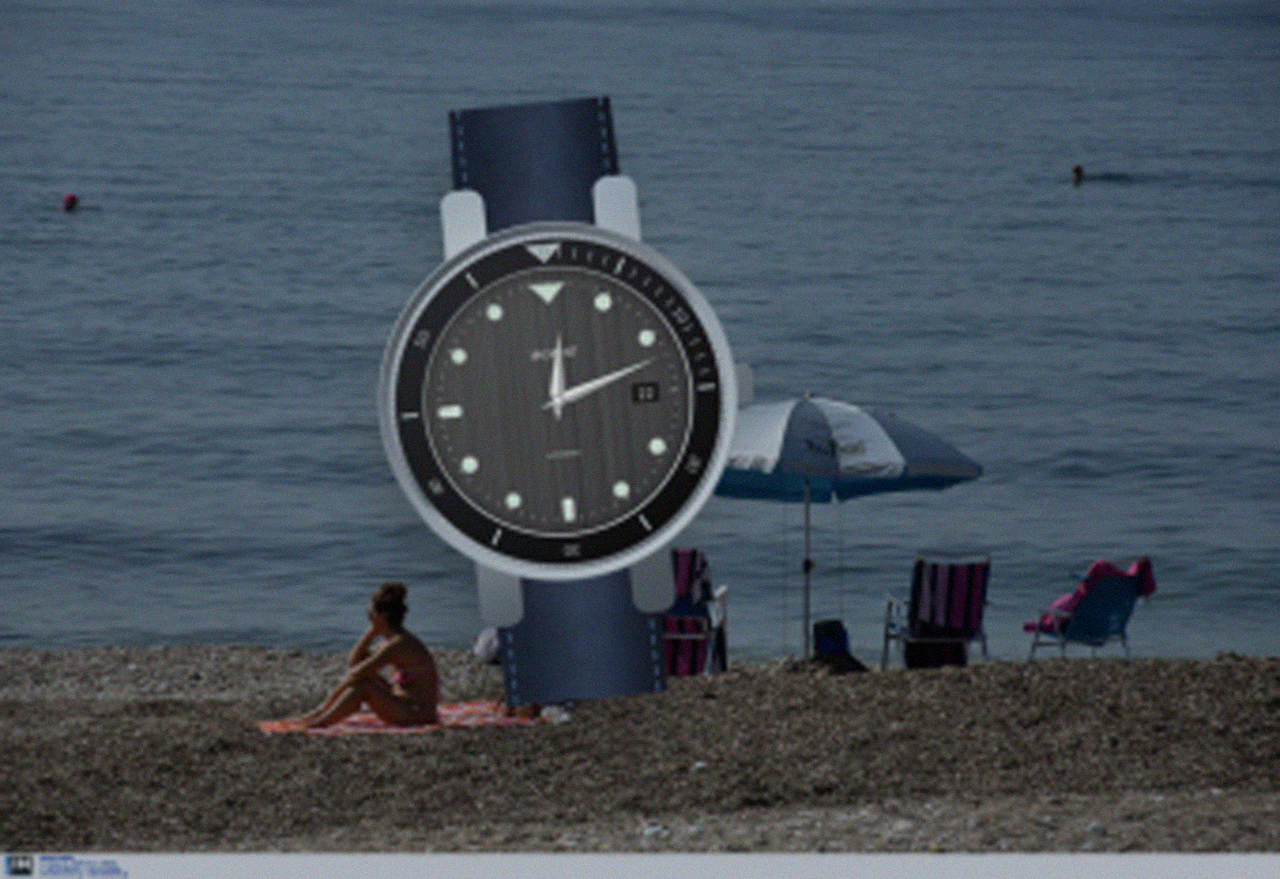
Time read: 12:12
